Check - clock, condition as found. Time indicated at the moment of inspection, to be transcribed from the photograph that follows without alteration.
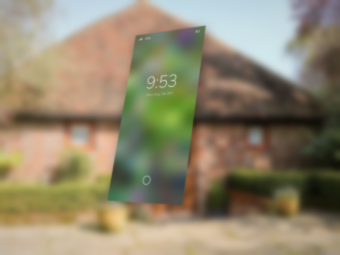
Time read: 9:53
